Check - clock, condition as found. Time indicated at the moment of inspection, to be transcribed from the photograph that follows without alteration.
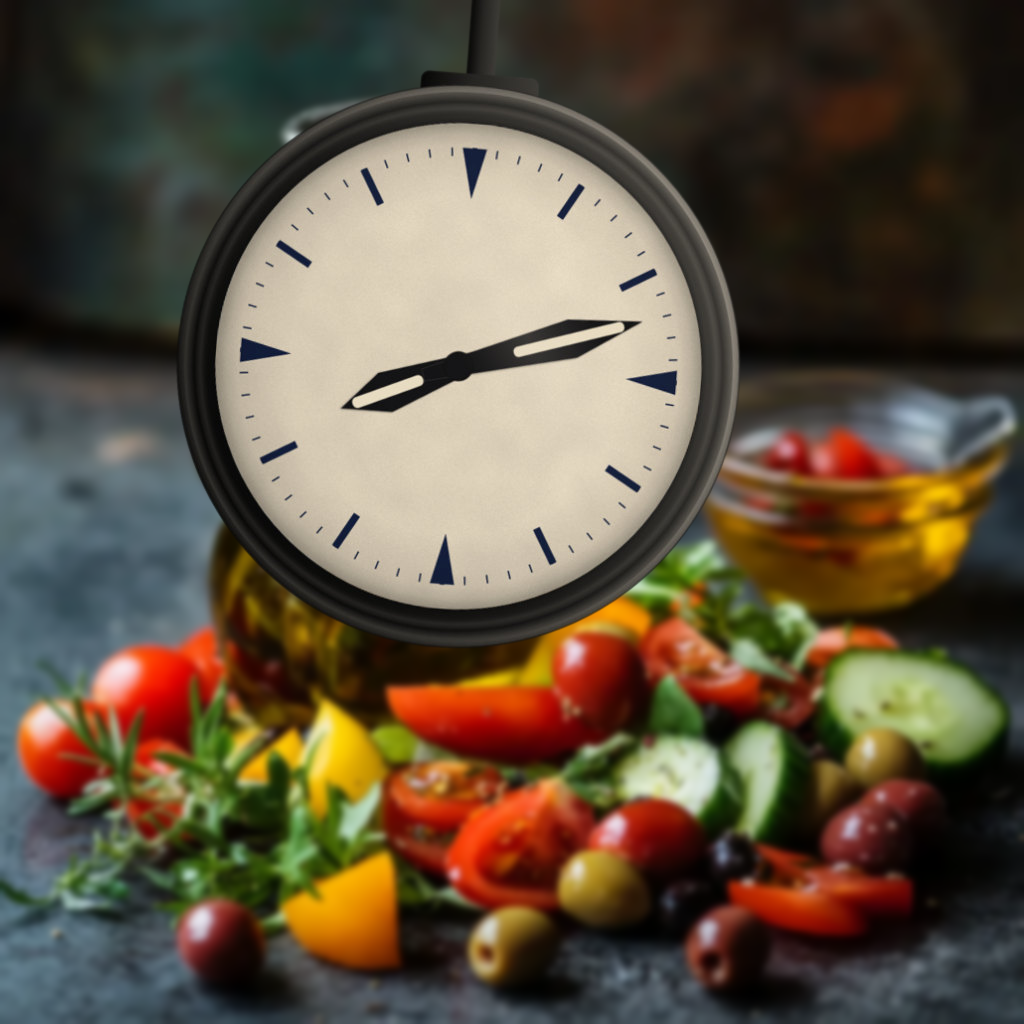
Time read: 8:12
